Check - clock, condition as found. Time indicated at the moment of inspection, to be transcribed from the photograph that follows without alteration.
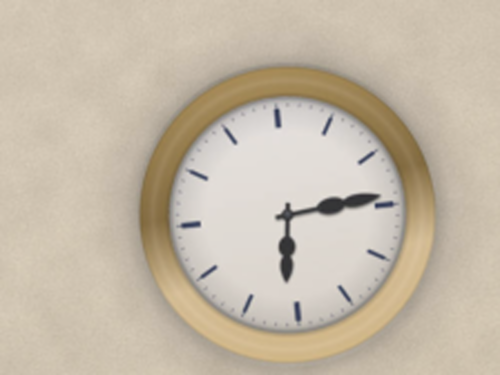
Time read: 6:14
